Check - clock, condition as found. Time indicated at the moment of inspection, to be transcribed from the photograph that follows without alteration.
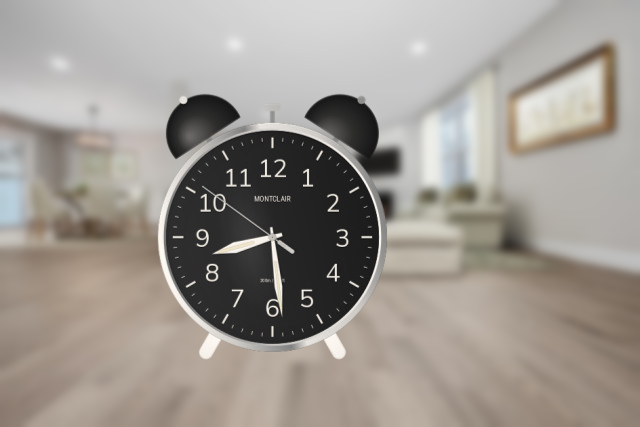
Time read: 8:28:51
